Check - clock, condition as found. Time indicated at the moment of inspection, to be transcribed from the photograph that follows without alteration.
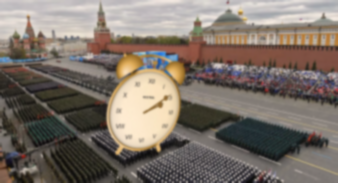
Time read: 2:09
